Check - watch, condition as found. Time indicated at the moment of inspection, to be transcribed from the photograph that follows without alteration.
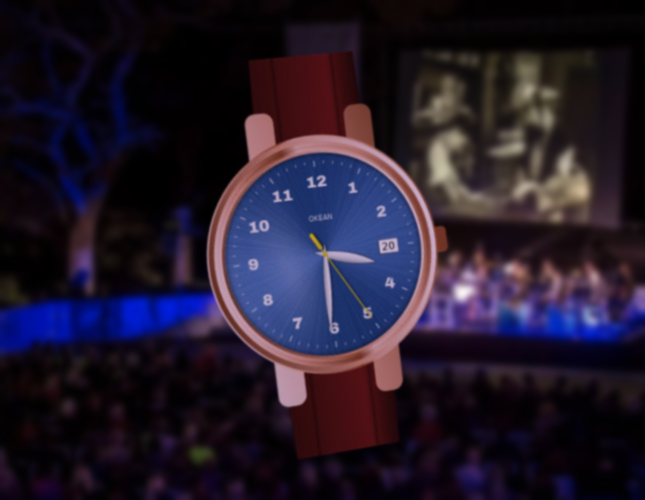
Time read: 3:30:25
